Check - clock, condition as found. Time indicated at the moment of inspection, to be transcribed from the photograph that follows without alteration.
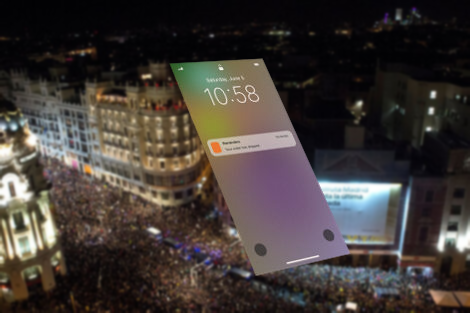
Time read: 10:58
